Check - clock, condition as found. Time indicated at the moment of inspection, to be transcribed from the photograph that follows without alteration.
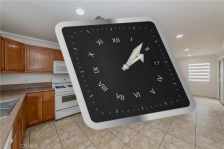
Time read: 2:08
